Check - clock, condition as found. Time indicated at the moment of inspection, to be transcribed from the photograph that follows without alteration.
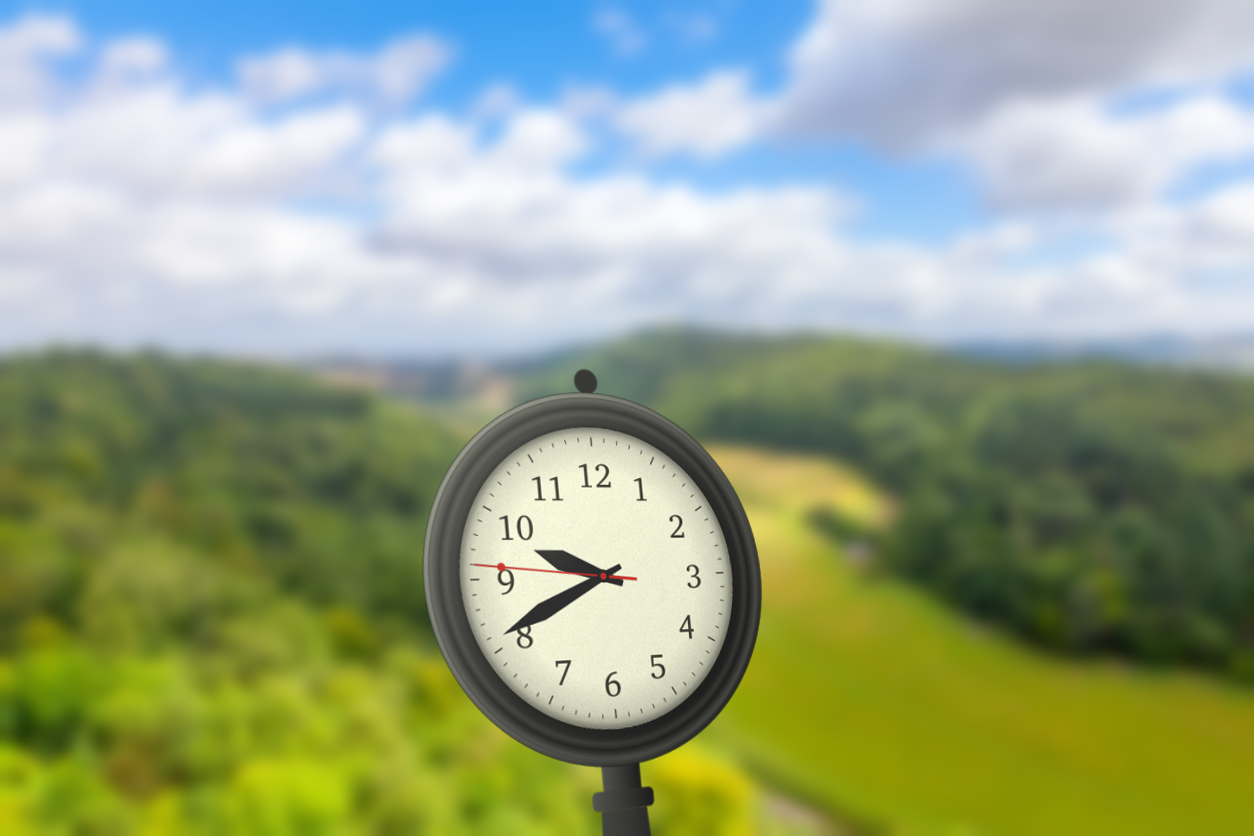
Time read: 9:40:46
